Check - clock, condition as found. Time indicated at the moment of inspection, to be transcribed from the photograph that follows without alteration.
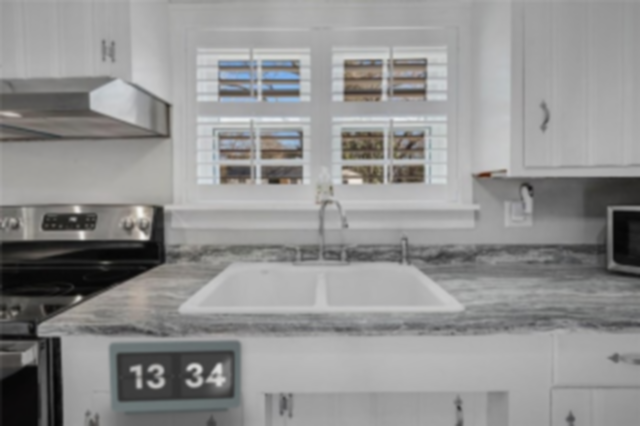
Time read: 13:34
